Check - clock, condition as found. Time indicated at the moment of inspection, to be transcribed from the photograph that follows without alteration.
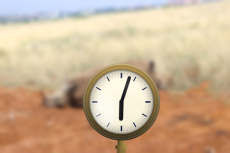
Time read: 6:03
